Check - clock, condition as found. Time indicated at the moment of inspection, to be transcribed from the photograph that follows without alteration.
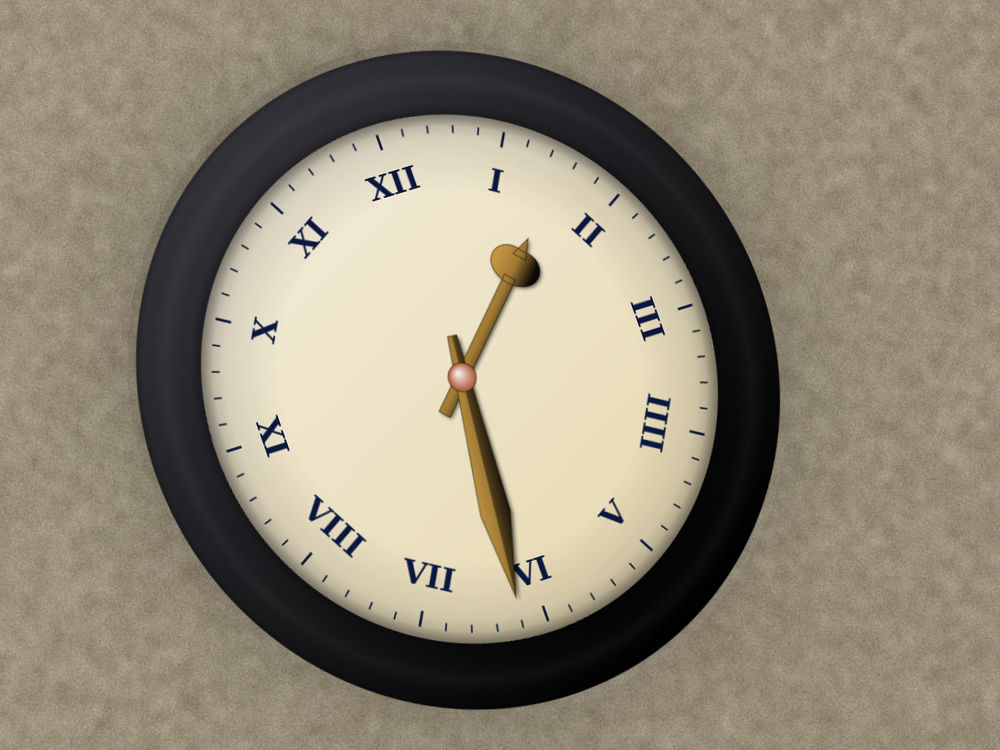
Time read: 1:31
